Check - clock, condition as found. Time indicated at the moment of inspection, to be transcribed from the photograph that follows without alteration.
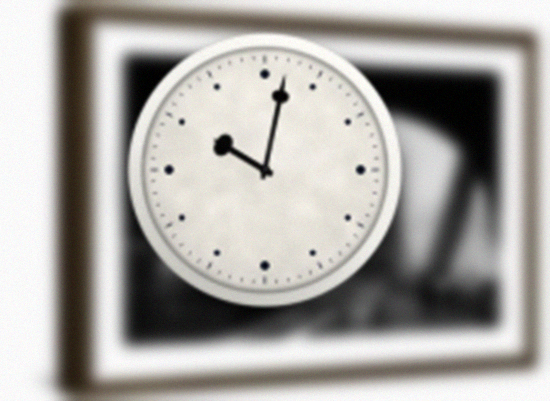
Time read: 10:02
